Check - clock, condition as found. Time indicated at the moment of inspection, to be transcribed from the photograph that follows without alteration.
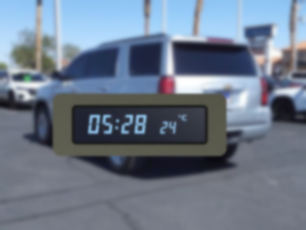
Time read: 5:28
